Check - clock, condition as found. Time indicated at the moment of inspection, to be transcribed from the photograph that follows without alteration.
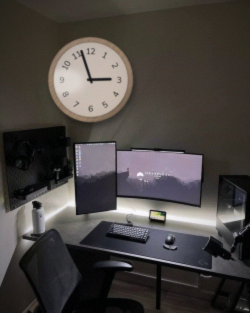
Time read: 2:57
